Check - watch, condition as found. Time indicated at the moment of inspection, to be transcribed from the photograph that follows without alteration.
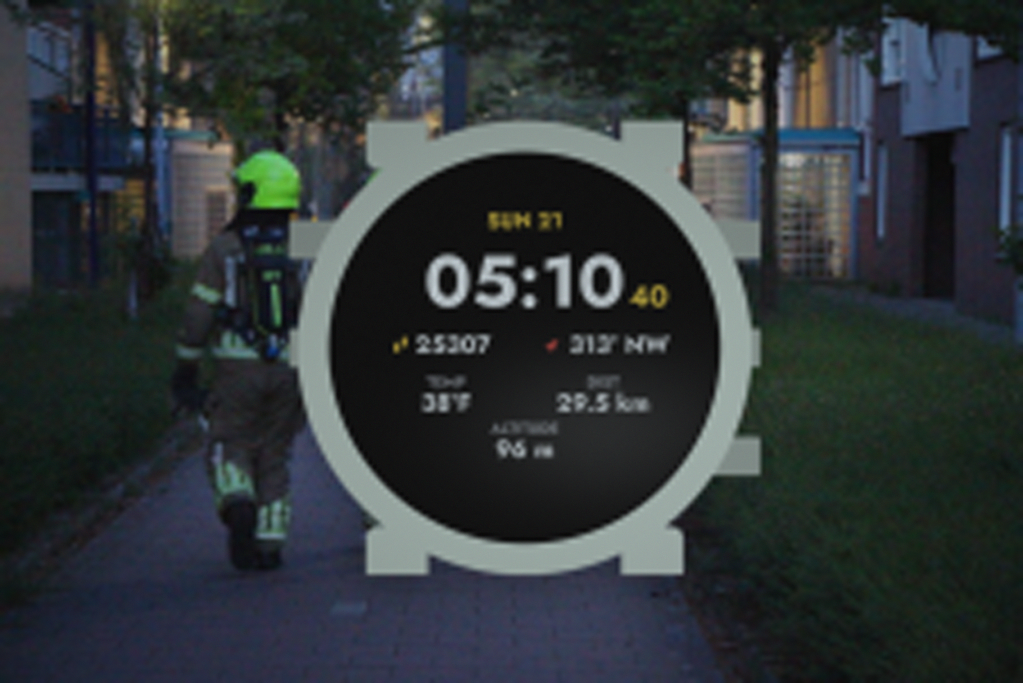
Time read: 5:10
